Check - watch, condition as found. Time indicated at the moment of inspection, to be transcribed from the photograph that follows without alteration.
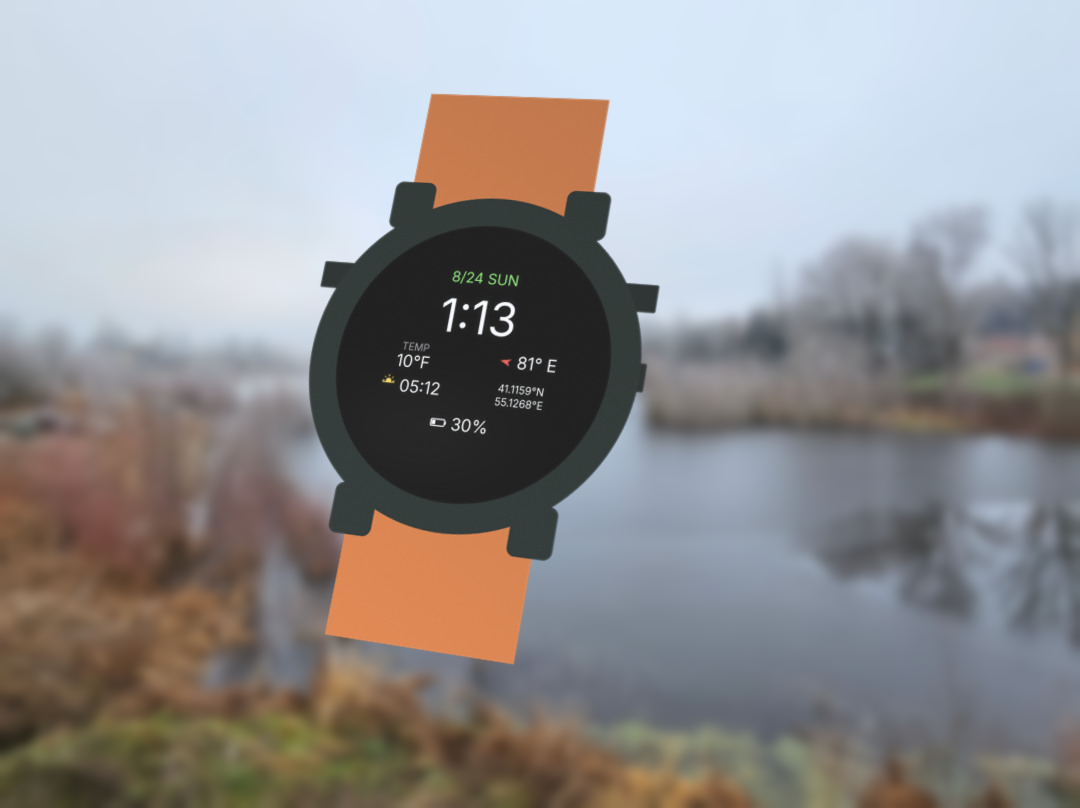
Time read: 1:13
